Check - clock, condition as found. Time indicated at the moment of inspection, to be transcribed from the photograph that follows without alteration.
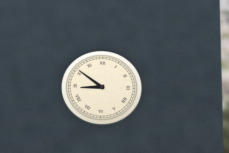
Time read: 8:51
